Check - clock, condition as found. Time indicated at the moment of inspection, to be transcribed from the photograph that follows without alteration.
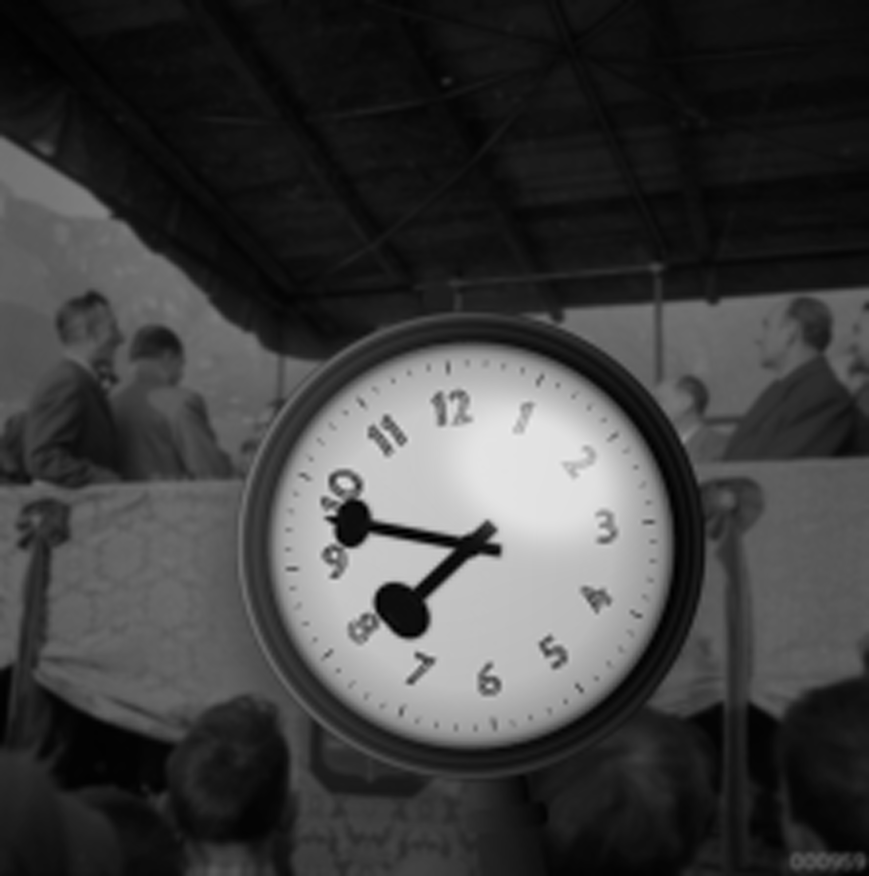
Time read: 7:48
